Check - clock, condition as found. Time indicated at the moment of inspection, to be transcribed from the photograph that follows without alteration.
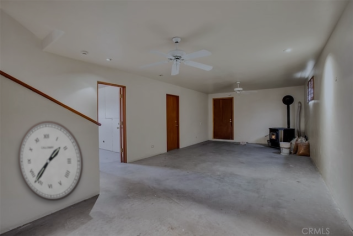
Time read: 1:37
